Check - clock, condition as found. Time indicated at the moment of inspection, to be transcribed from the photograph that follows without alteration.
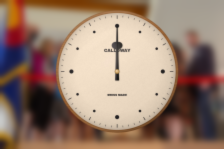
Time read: 12:00
